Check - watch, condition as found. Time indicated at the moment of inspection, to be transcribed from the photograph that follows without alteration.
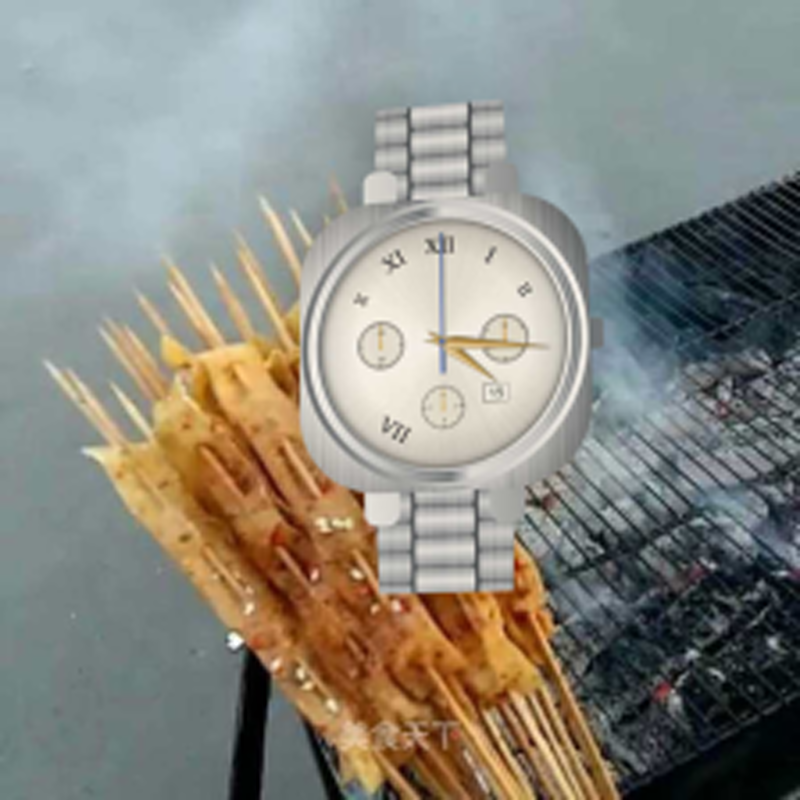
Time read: 4:16
